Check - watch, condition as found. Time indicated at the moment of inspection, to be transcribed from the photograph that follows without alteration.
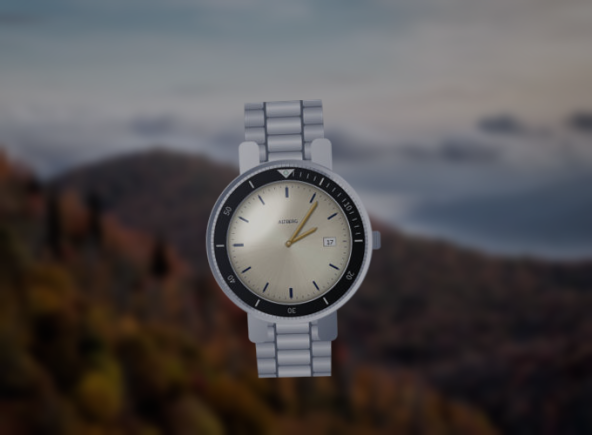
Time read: 2:06
